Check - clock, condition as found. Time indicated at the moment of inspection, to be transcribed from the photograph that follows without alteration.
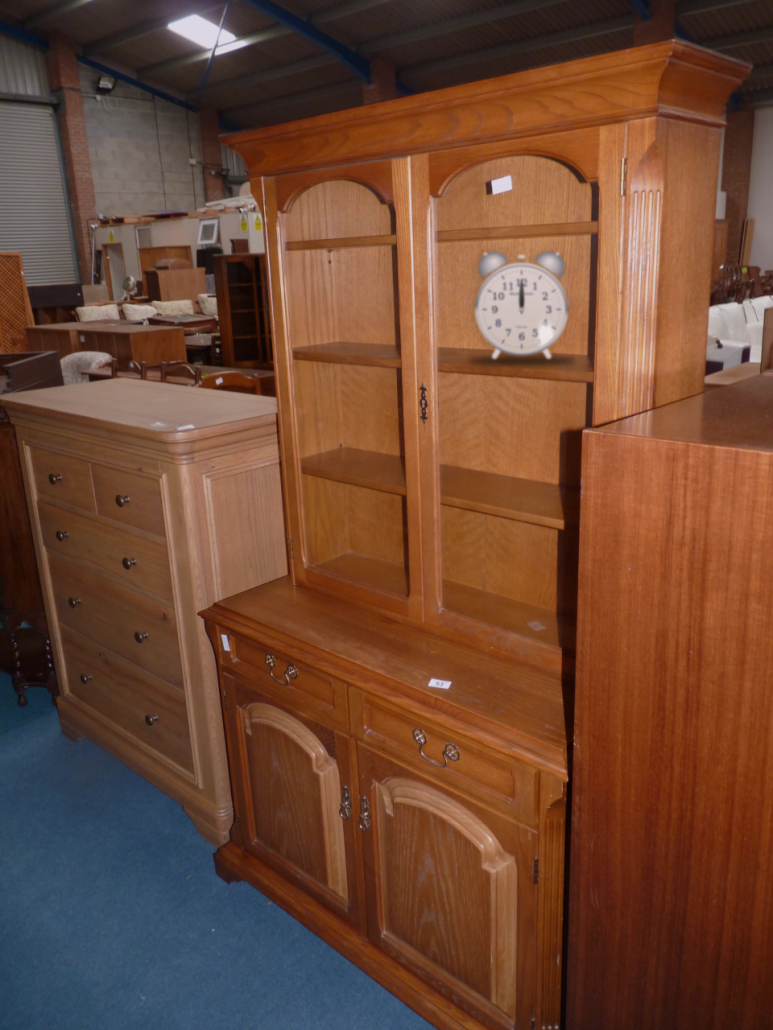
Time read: 12:00
